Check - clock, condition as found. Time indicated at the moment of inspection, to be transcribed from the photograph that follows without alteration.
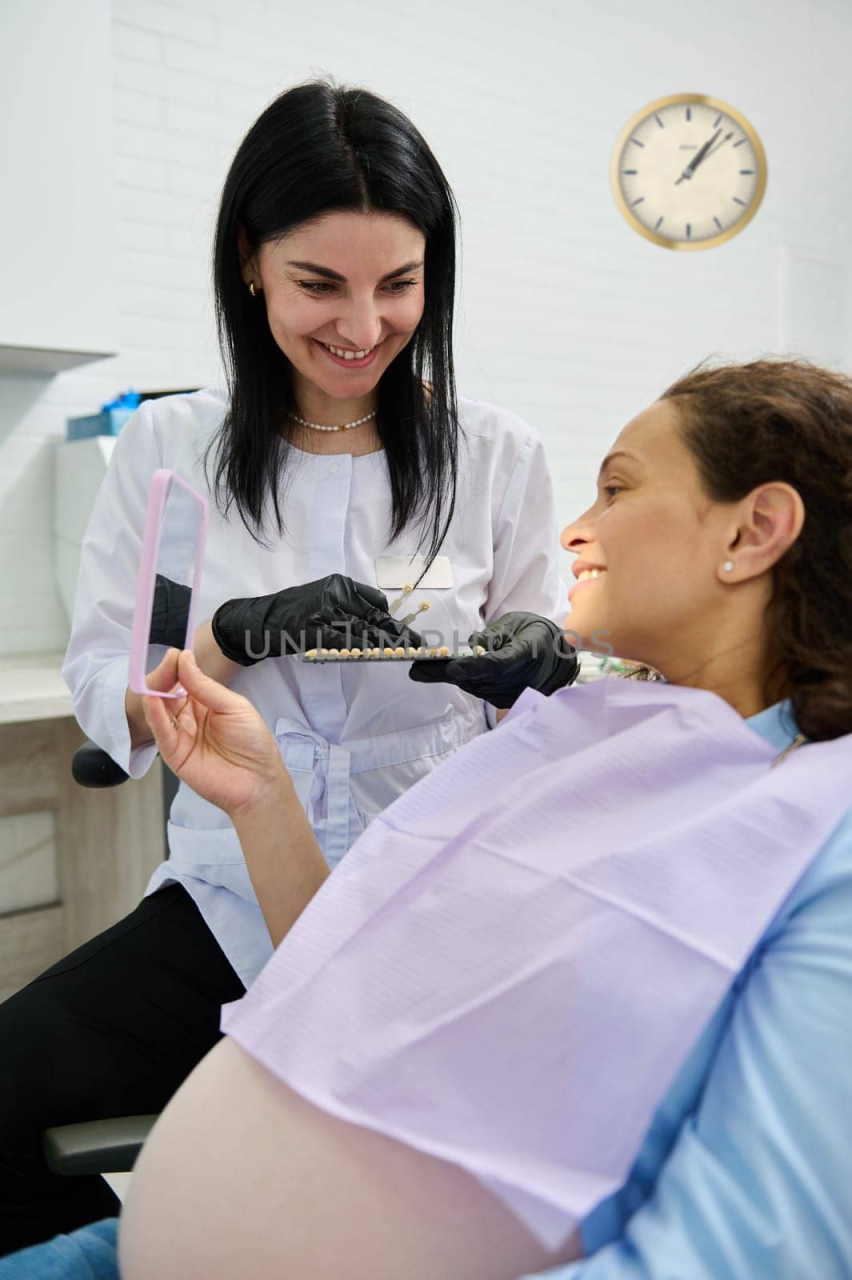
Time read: 1:06:08
